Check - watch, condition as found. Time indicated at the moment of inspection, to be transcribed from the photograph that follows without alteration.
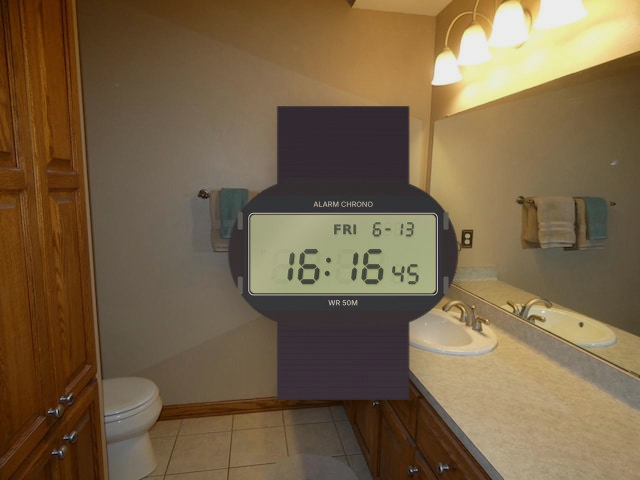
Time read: 16:16:45
